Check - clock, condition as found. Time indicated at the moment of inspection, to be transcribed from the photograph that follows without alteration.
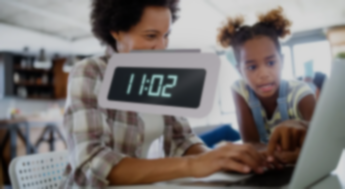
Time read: 11:02
